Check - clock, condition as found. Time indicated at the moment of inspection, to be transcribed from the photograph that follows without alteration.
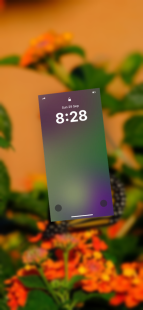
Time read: 8:28
